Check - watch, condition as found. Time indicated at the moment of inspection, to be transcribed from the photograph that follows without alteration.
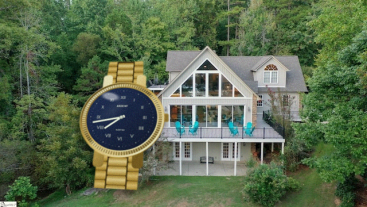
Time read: 7:43
